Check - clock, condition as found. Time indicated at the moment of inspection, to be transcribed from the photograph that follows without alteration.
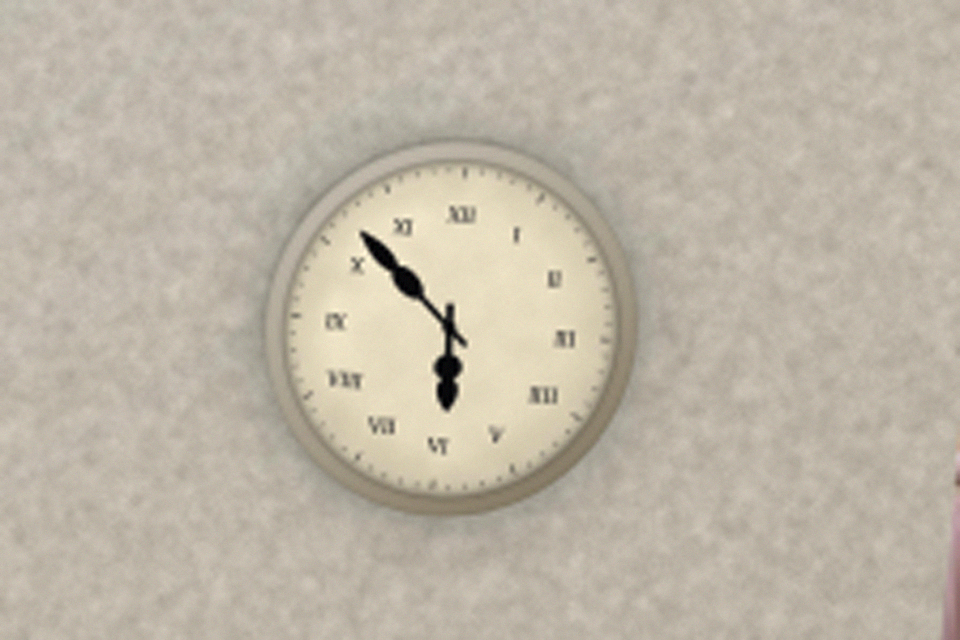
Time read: 5:52
